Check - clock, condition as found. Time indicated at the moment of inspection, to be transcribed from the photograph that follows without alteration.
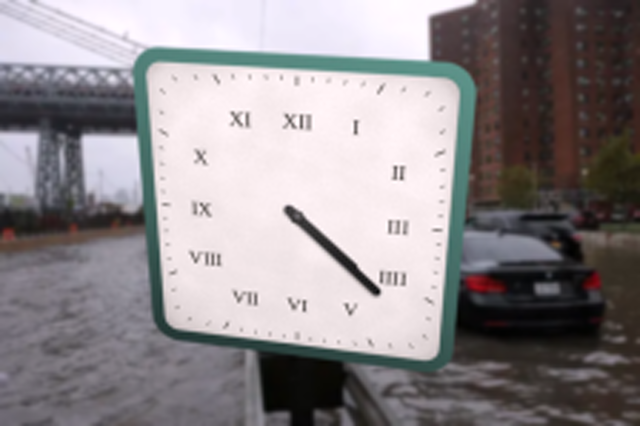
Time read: 4:22
